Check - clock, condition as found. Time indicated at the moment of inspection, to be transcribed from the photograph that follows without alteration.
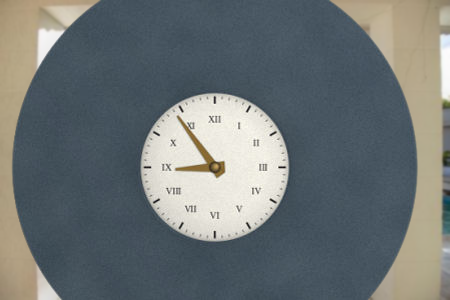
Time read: 8:54
